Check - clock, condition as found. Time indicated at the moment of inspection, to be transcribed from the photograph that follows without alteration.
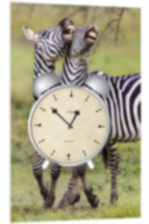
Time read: 12:52
